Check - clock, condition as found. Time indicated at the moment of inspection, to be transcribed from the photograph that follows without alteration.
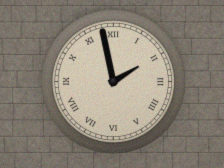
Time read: 1:58
